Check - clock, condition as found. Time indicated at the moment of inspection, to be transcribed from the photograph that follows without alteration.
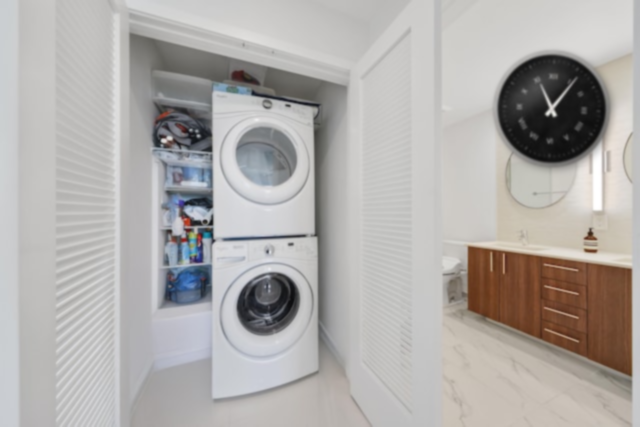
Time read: 11:06
